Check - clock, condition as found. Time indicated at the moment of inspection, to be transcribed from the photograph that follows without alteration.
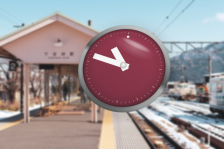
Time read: 10:47
